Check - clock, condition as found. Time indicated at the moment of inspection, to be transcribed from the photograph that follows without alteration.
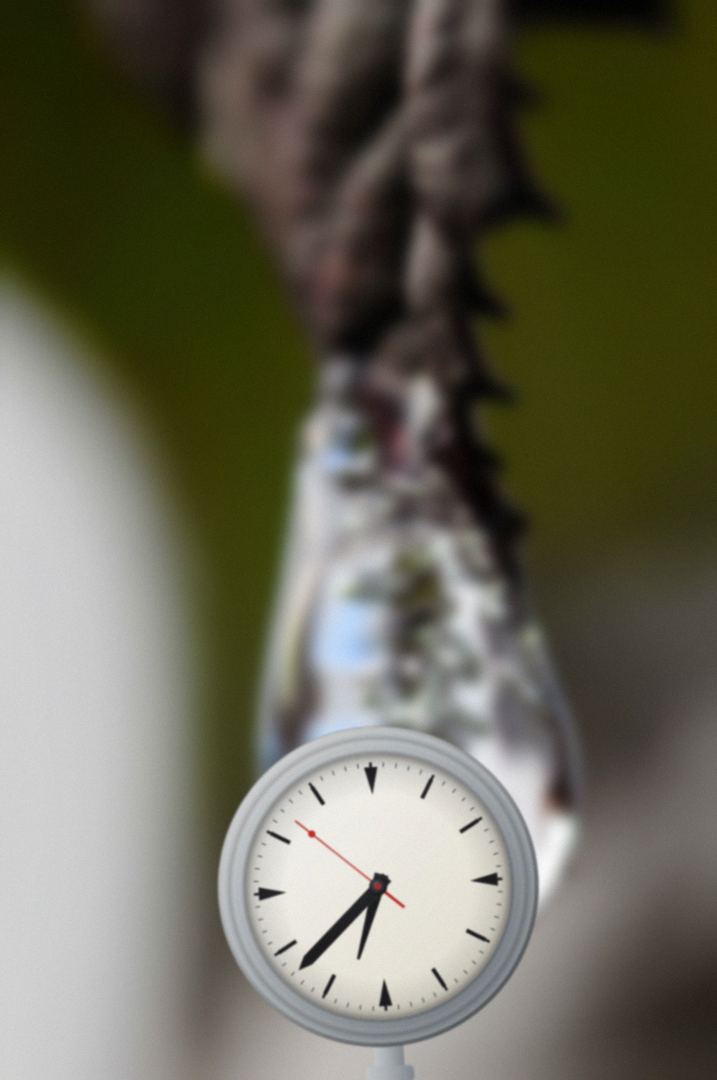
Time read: 6:37:52
